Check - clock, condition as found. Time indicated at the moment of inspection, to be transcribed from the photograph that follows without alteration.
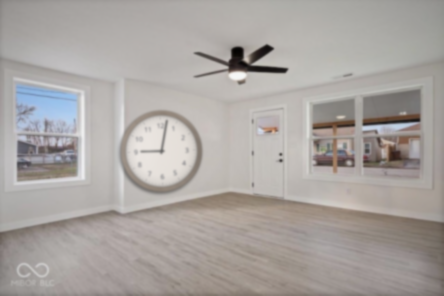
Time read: 9:02
